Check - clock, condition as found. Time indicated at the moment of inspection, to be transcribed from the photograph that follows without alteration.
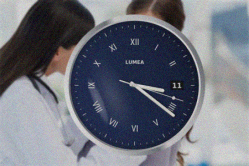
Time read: 3:21:18
